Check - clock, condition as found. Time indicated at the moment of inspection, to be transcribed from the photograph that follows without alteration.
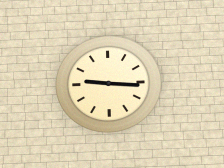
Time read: 9:16
